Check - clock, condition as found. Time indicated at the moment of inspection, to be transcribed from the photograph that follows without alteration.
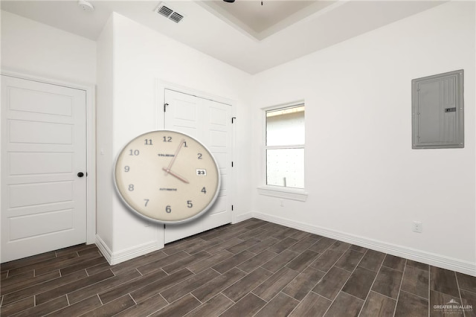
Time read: 4:04
